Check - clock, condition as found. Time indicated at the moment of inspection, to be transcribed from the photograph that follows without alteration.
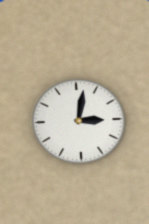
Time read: 3:02
